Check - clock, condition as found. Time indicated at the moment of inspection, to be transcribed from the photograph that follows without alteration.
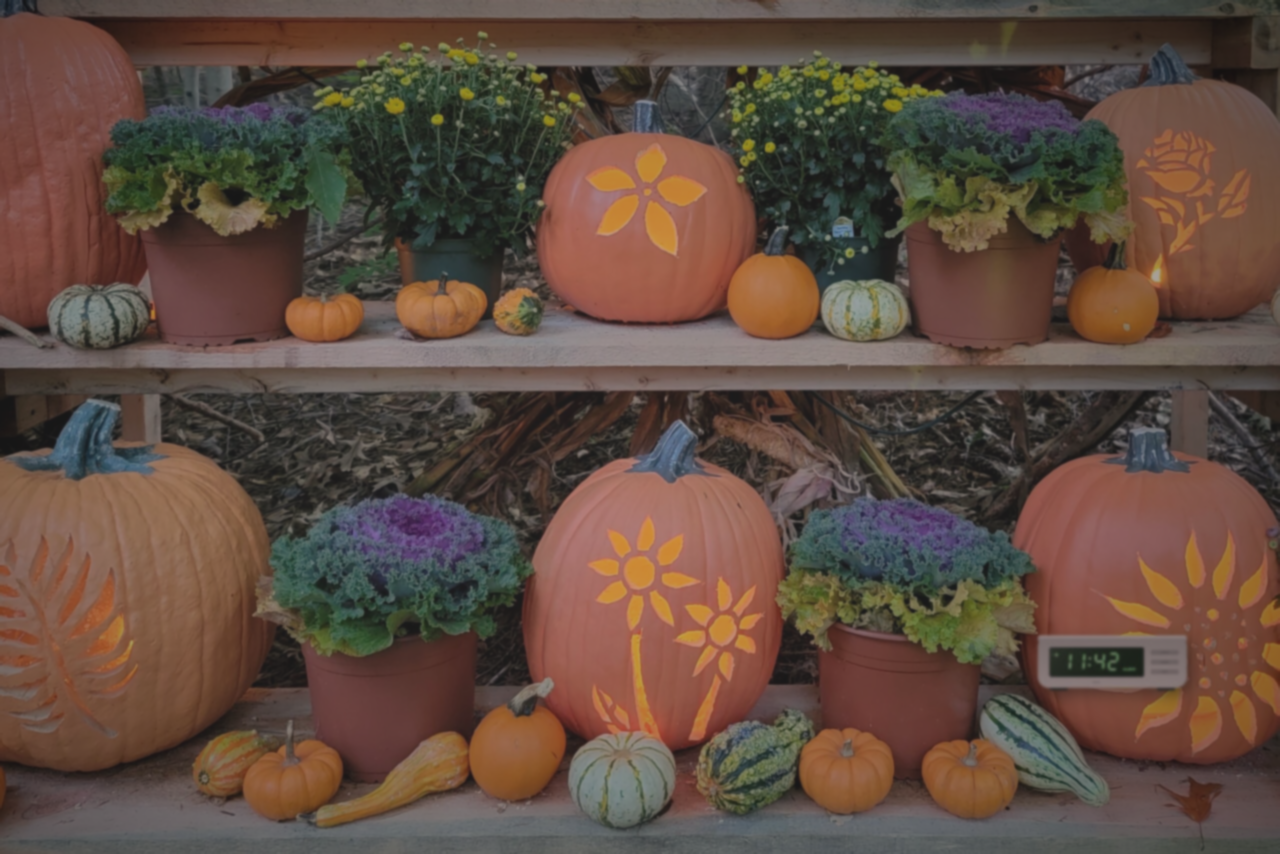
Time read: 11:42
